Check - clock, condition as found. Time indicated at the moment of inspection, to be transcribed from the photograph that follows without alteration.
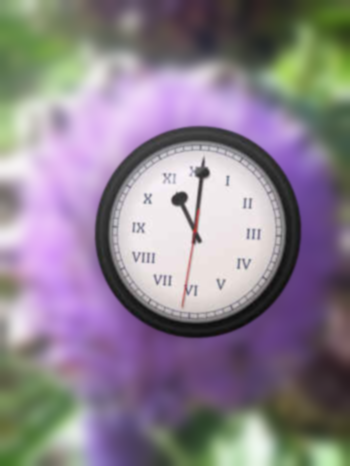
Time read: 11:00:31
